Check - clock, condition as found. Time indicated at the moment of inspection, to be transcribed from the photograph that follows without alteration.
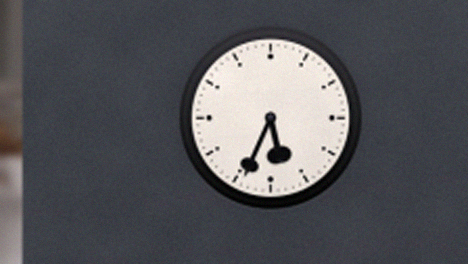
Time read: 5:34
